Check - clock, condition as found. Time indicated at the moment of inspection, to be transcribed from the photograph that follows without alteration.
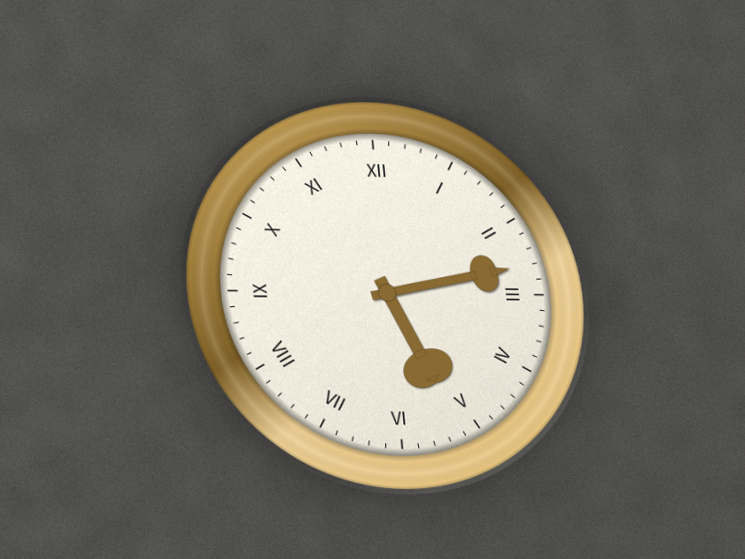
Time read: 5:13
